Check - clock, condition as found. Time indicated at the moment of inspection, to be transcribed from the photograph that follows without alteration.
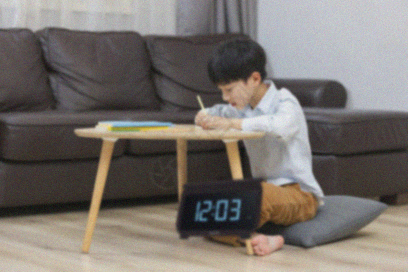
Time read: 12:03
